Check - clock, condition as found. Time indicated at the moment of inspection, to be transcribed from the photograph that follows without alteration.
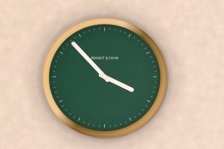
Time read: 3:53
